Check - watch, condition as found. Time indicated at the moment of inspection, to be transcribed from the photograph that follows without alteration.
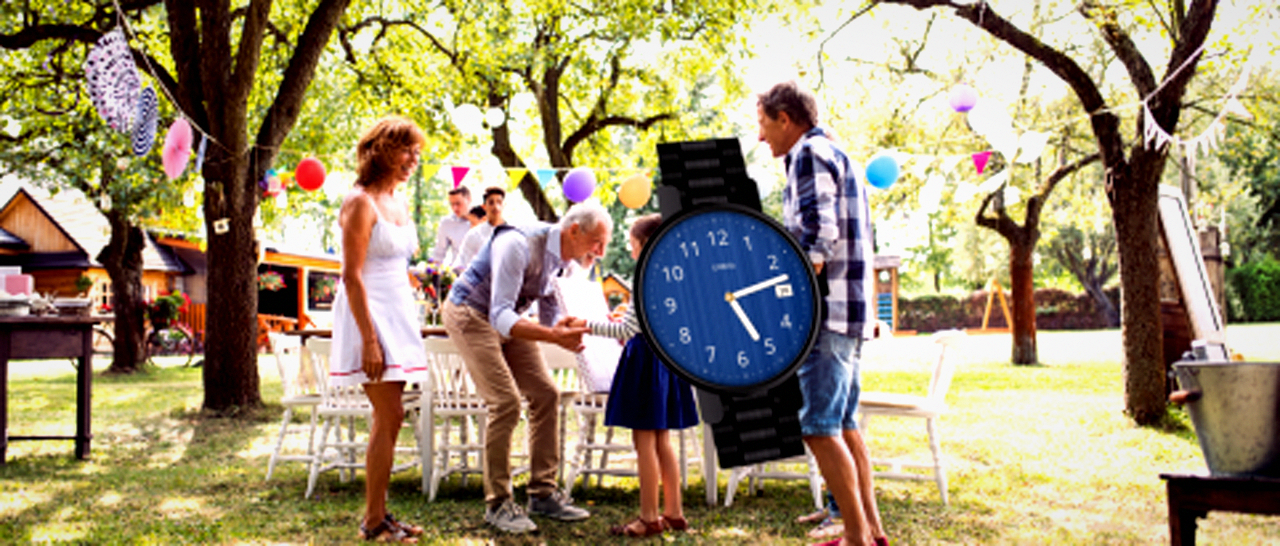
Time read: 5:13
